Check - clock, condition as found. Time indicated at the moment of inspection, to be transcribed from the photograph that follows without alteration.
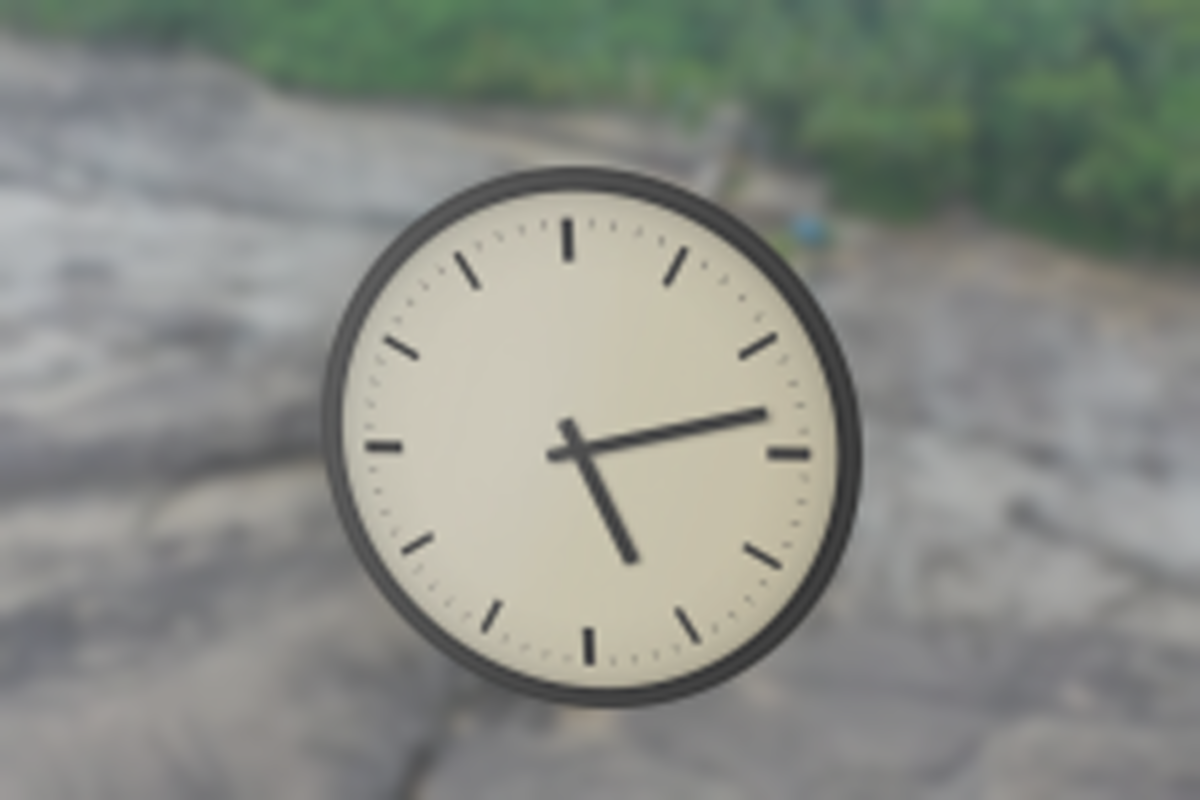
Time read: 5:13
